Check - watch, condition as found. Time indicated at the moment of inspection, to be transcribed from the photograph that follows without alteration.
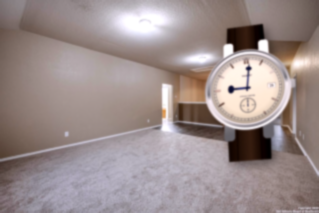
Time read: 9:01
